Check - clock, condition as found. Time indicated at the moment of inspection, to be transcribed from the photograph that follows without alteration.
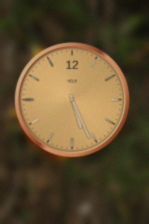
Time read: 5:26
